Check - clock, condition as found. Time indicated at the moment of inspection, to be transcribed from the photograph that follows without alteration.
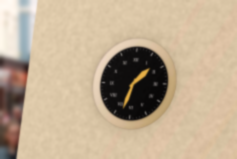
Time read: 1:33
